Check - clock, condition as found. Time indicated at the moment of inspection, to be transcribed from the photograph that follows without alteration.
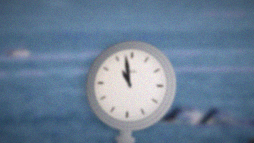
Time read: 10:58
